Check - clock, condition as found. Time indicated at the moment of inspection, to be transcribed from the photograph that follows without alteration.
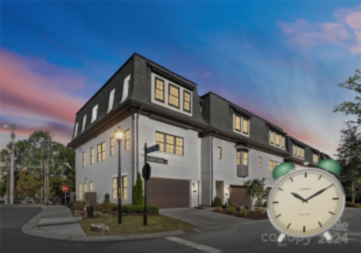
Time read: 10:10
